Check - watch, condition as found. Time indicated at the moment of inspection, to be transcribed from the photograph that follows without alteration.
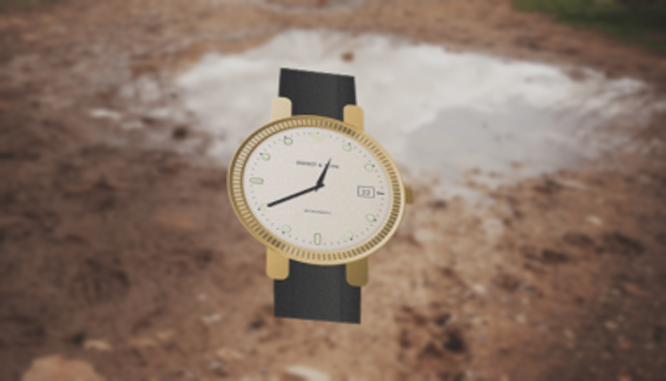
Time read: 12:40
